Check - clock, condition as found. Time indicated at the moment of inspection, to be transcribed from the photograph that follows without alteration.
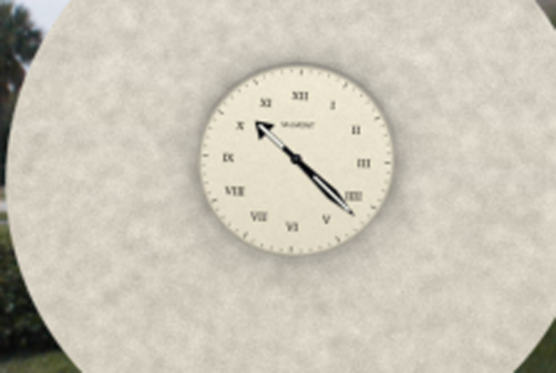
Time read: 10:22
